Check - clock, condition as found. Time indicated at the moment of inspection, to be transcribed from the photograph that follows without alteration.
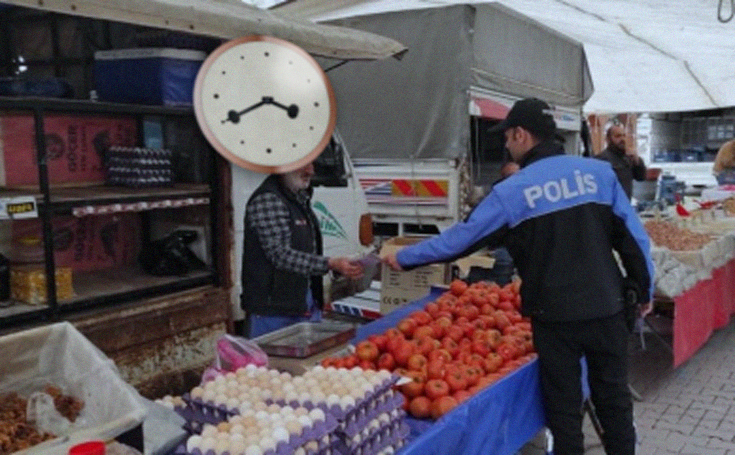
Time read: 3:40
